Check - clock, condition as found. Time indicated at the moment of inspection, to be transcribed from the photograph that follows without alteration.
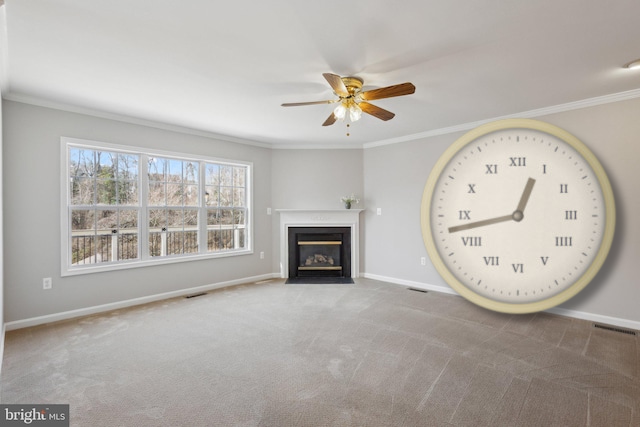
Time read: 12:43
